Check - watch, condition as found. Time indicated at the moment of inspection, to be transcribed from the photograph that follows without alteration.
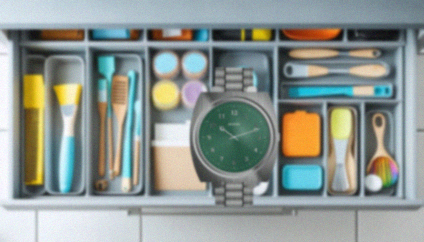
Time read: 10:12
